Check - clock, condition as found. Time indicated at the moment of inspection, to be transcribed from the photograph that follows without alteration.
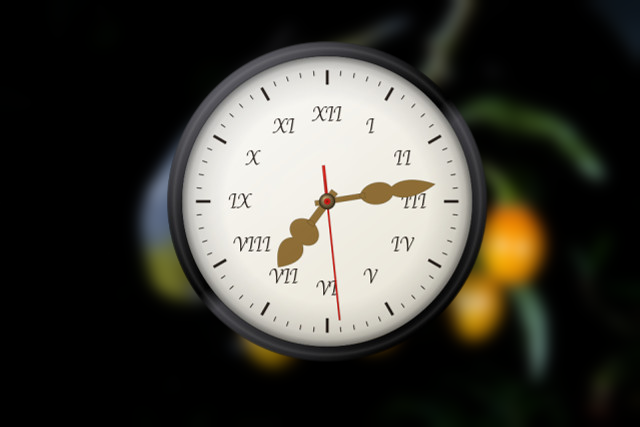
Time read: 7:13:29
